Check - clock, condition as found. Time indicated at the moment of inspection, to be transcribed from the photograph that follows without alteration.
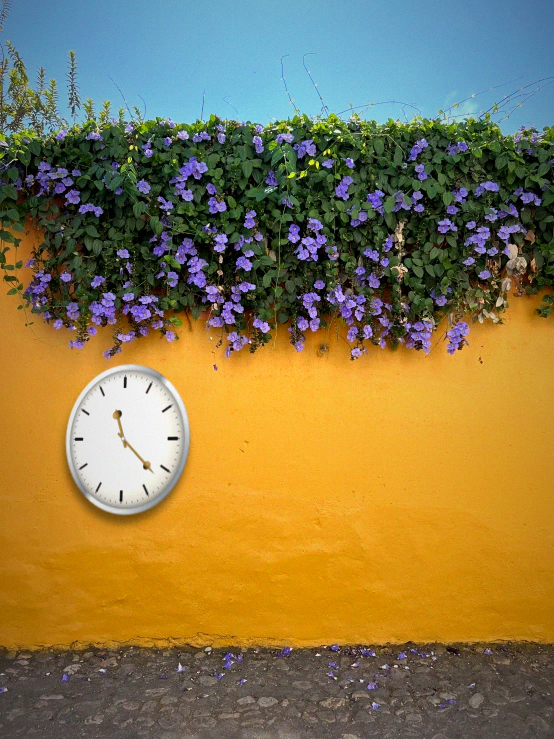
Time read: 11:22
